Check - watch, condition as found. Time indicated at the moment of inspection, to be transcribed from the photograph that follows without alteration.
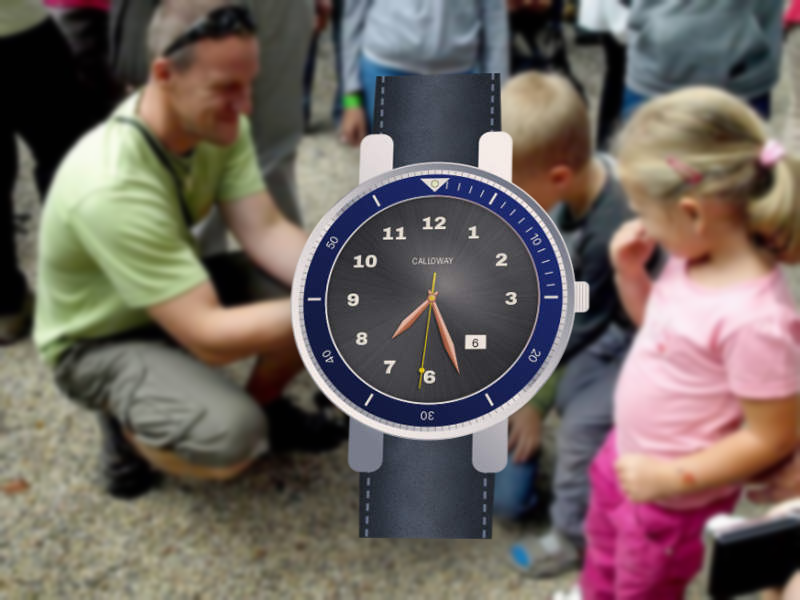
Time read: 7:26:31
